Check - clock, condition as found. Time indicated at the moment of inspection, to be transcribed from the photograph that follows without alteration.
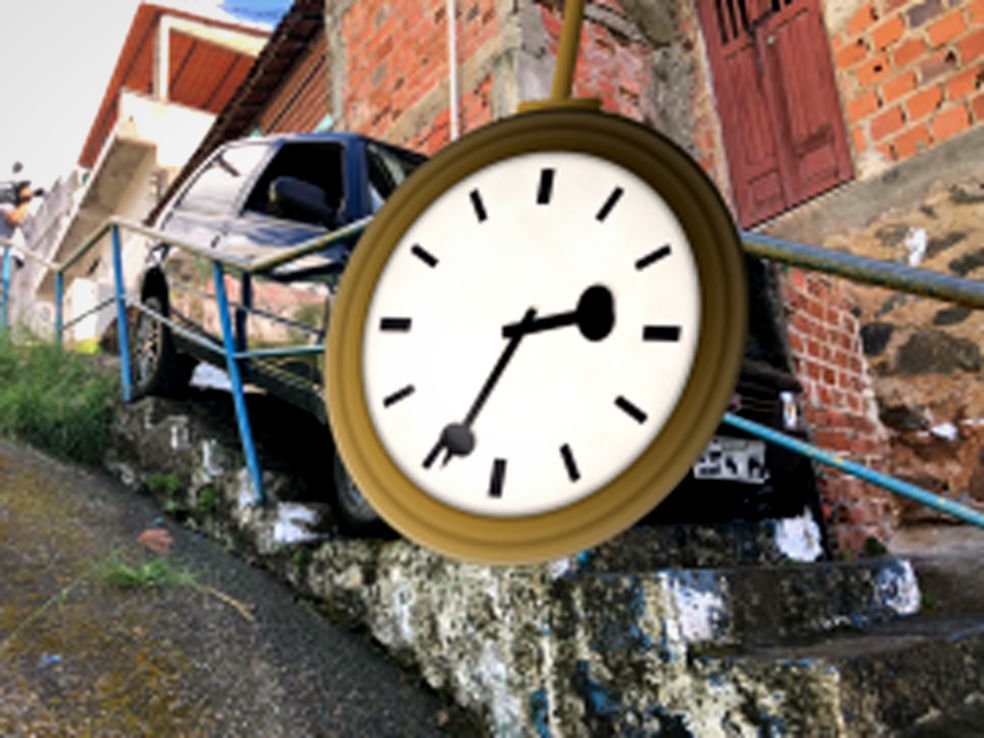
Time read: 2:34
